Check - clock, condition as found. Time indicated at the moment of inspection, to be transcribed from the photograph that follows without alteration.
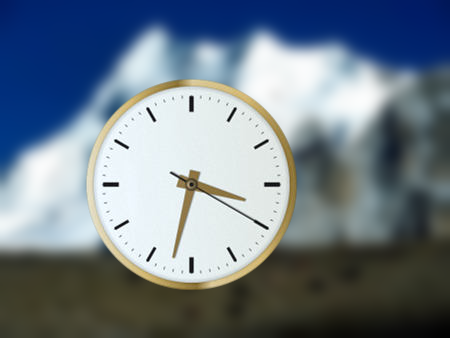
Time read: 3:32:20
